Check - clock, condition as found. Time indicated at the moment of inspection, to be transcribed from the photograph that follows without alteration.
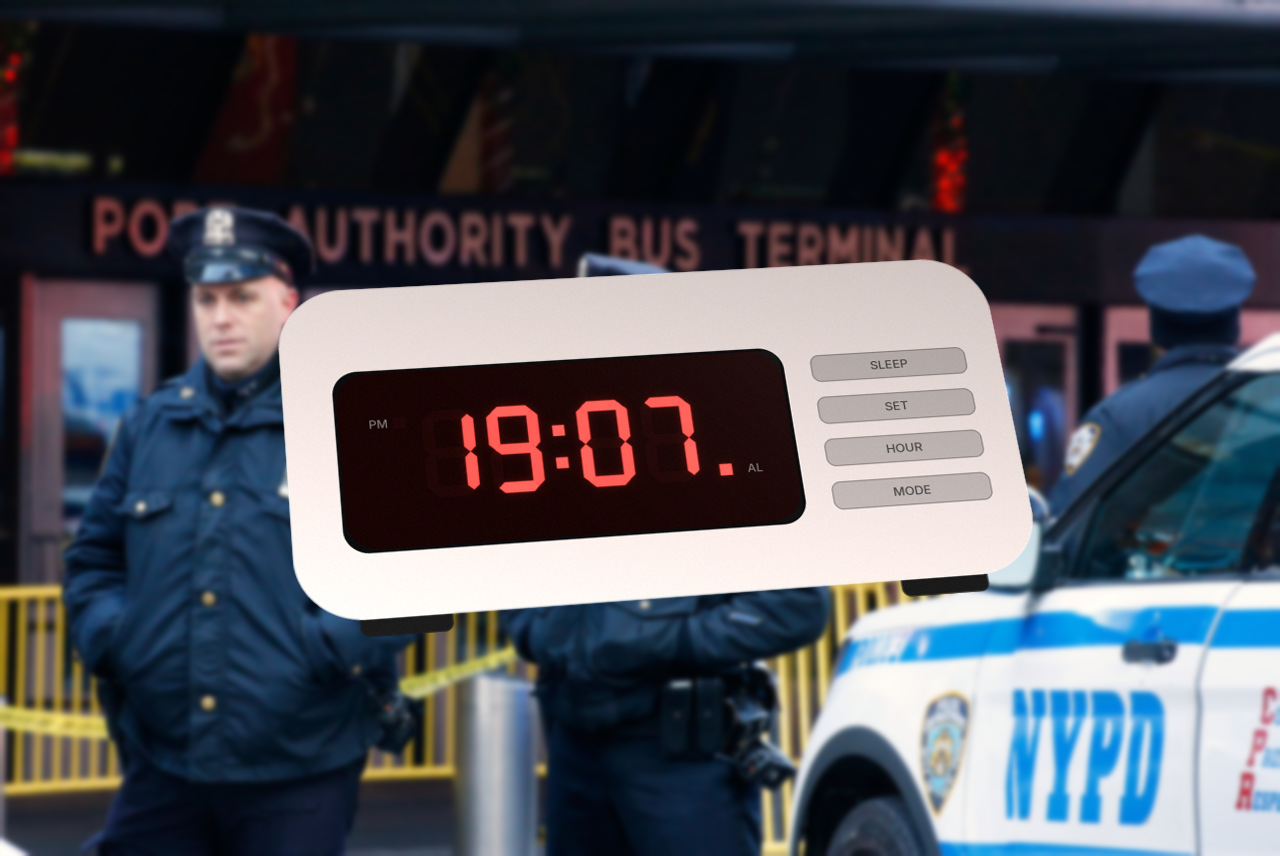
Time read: 19:07
